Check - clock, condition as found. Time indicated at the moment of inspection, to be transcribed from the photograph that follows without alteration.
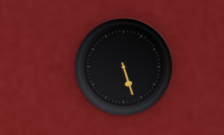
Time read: 5:27
